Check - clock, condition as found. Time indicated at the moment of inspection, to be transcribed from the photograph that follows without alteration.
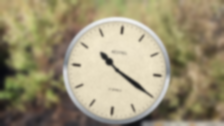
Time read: 10:20
